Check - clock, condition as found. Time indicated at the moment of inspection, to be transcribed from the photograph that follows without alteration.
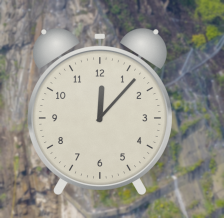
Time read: 12:07
